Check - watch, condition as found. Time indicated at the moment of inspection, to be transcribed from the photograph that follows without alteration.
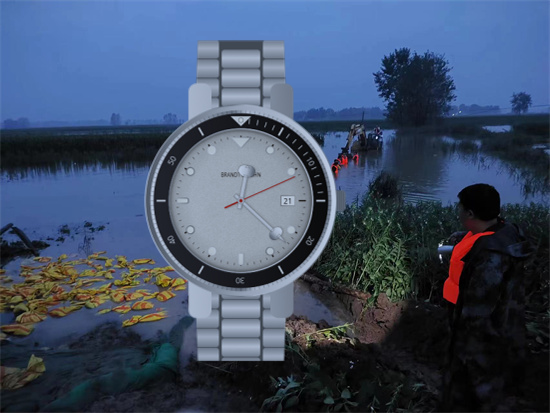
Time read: 12:22:11
